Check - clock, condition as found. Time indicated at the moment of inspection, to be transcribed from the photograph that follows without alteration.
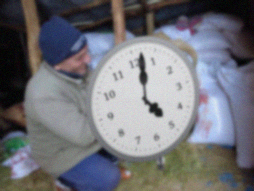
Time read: 5:02
